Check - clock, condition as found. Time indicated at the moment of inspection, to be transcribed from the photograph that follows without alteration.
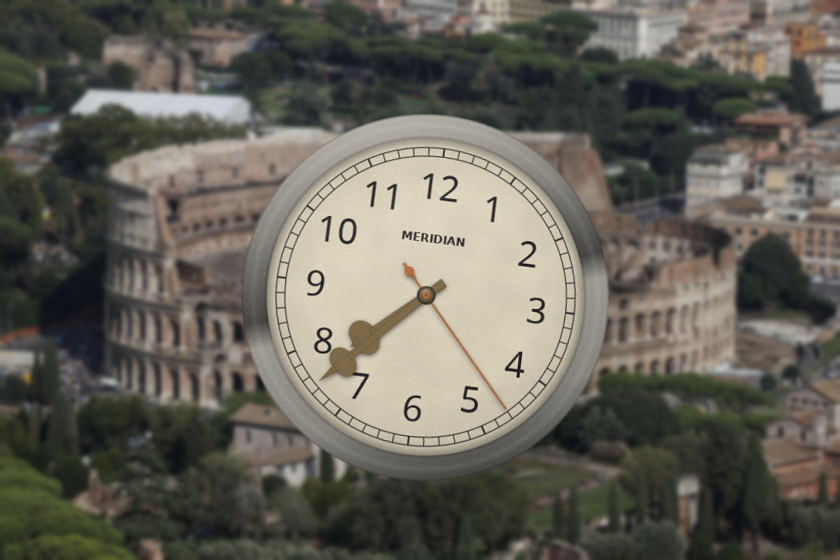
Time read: 7:37:23
